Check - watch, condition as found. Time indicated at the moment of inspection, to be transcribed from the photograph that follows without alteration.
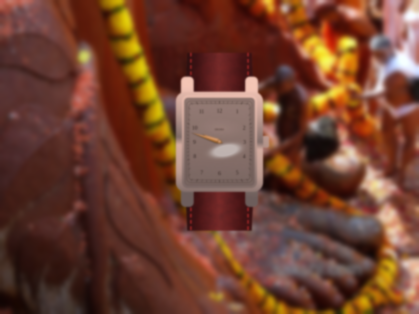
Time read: 9:48
